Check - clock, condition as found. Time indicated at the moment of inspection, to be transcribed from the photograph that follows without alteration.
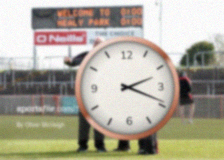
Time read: 2:19
